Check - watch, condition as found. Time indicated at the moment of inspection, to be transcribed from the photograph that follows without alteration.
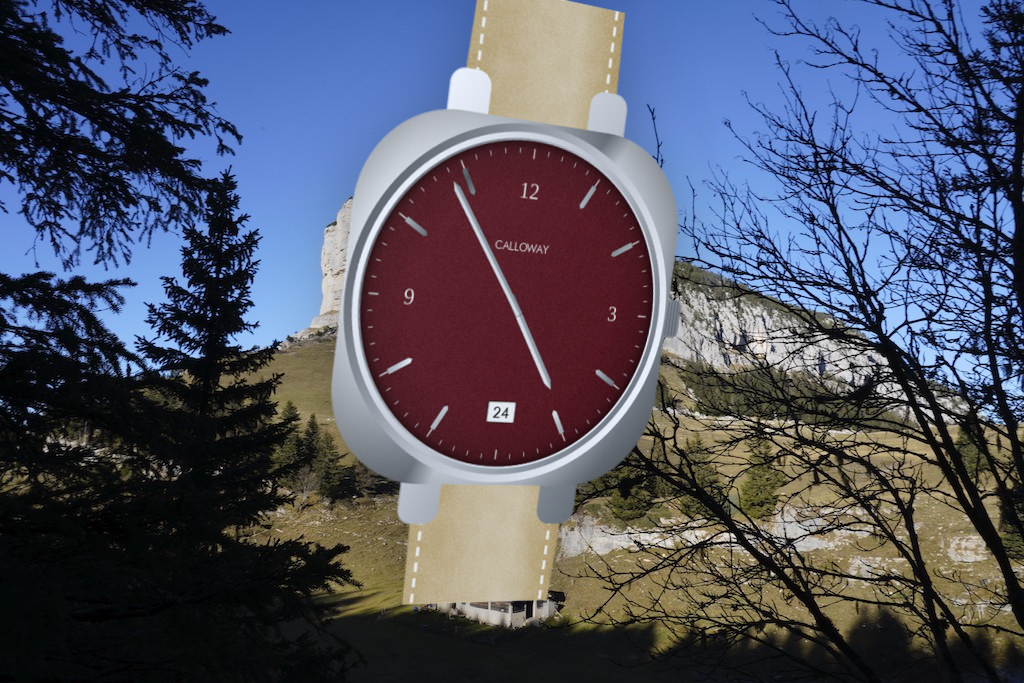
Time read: 4:54
